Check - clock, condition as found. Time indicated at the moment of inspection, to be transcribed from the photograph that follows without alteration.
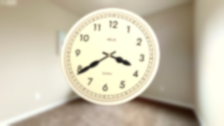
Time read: 3:39
